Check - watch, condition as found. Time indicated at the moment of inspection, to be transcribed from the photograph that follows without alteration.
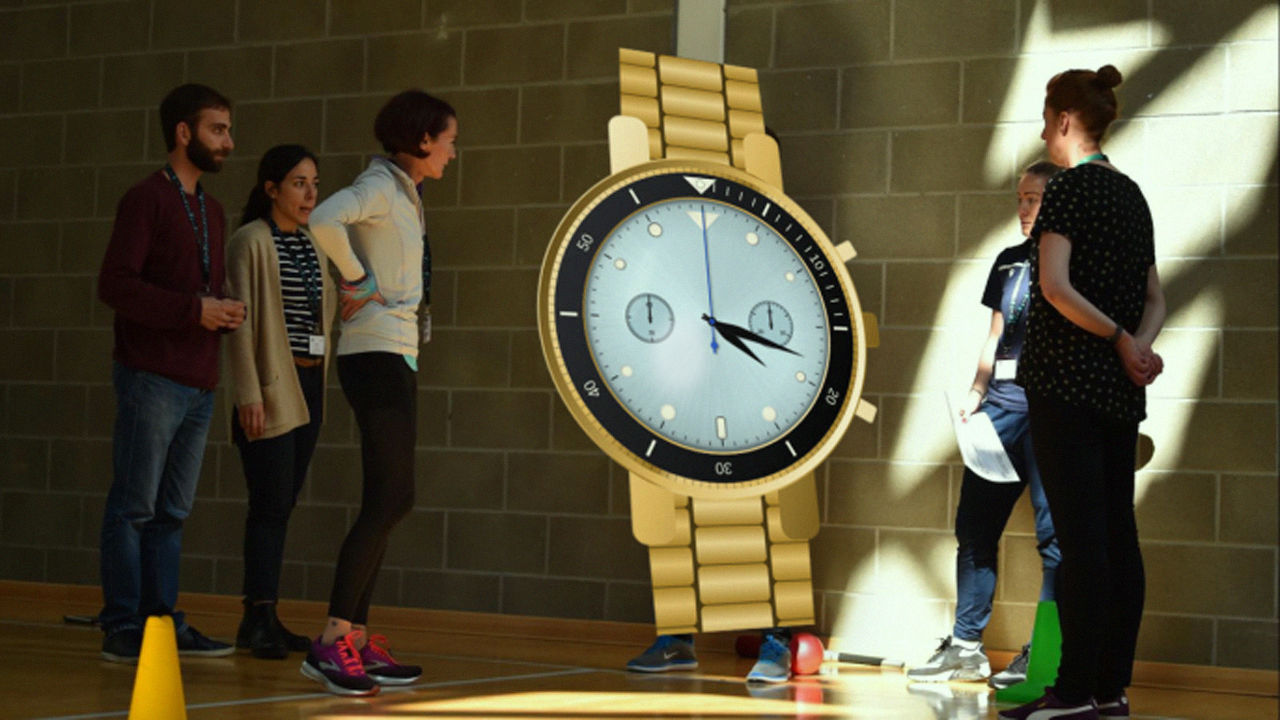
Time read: 4:18
